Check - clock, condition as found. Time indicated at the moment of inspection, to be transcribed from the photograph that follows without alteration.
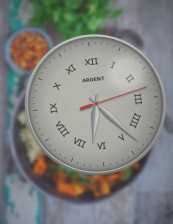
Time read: 6:23:13
